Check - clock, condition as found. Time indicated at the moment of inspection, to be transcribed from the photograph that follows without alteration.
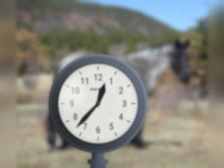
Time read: 12:37
